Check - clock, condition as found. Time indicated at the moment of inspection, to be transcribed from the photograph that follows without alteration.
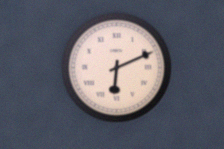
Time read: 6:11
